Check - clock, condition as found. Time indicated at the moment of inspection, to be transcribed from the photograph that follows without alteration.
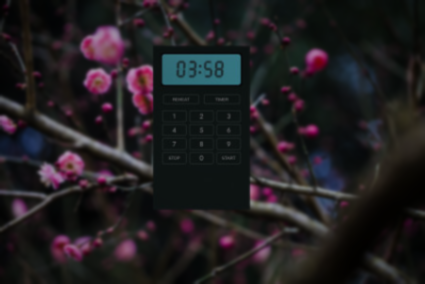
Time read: 3:58
